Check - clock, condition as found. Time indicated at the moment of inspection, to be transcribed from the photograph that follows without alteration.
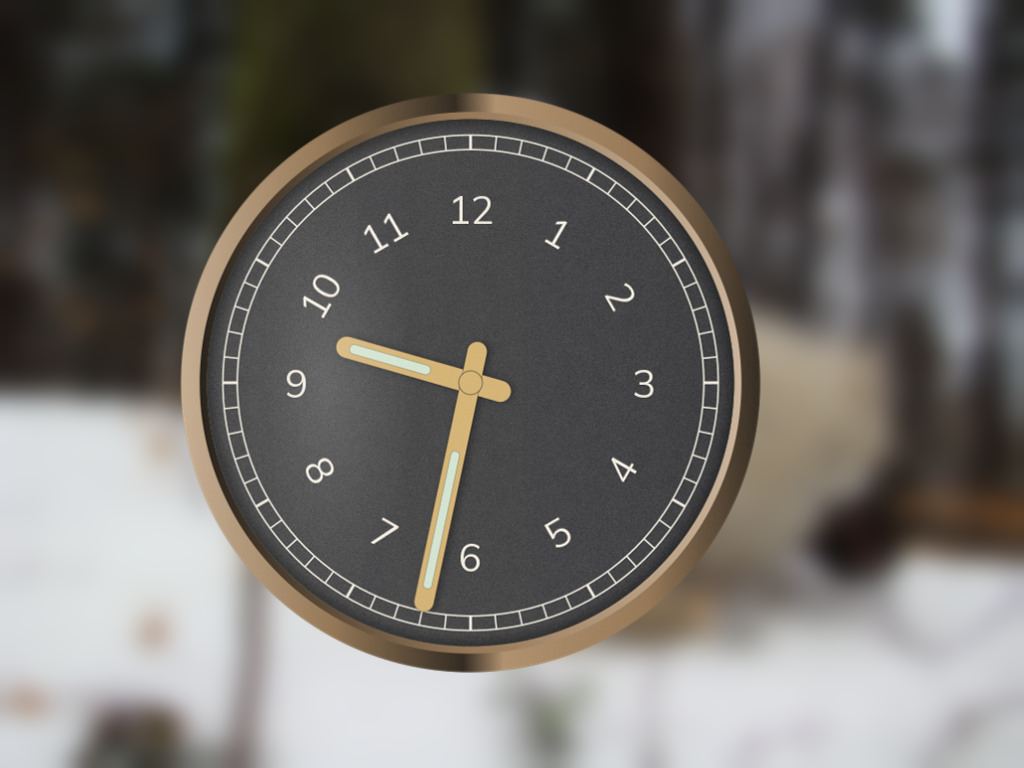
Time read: 9:32
